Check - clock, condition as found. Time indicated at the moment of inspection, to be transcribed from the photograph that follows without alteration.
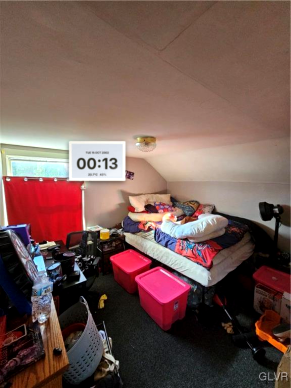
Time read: 0:13
